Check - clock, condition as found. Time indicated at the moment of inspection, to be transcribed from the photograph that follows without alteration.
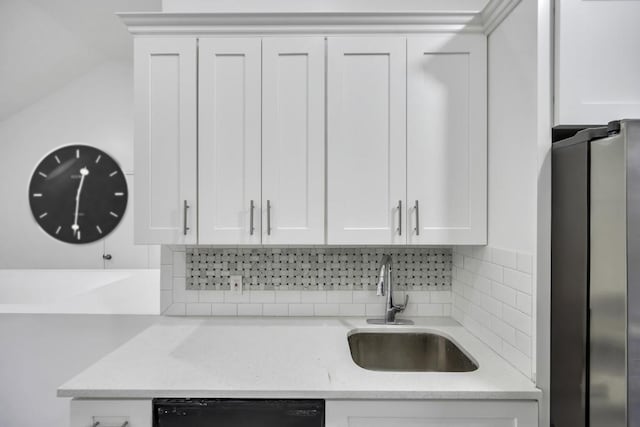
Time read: 12:31
